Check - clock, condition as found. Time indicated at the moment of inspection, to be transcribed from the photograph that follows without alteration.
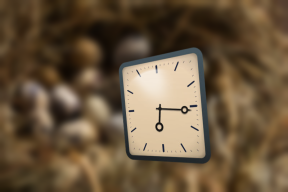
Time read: 6:16
